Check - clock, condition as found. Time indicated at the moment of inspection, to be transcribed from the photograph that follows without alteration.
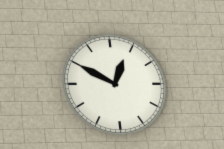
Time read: 12:50
